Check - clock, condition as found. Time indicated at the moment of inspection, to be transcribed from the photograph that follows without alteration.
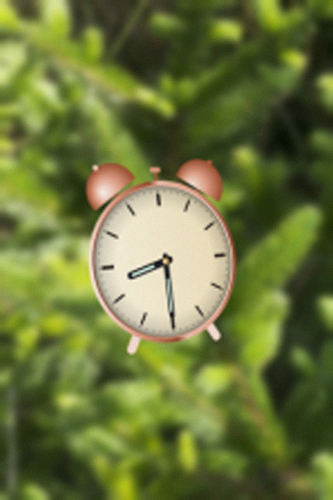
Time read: 8:30
